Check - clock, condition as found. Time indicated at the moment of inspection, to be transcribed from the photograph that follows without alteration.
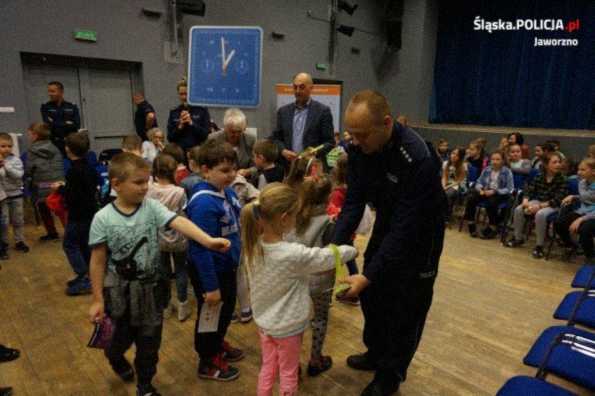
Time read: 12:59
